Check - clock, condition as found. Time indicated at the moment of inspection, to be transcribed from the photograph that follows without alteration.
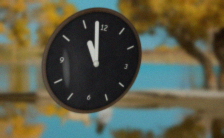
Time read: 10:58
